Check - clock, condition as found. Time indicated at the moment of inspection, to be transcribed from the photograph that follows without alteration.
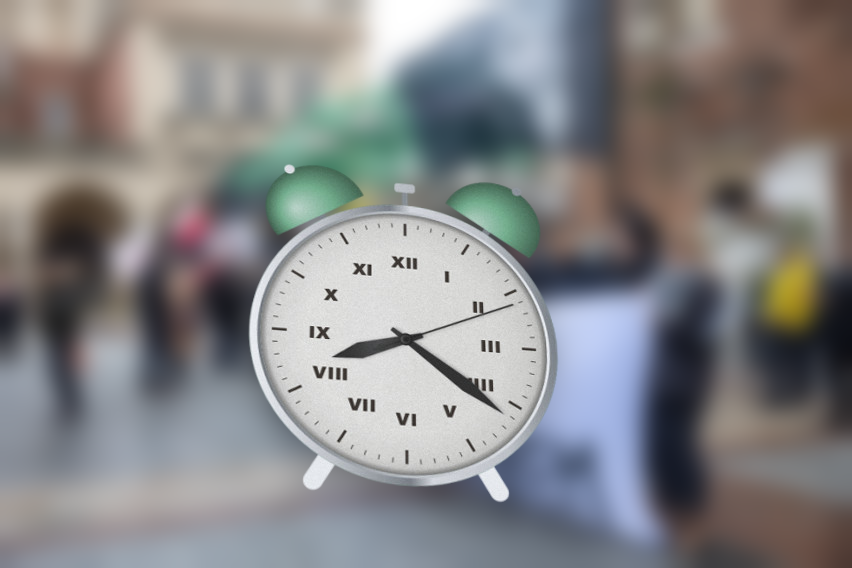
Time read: 8:21:11
